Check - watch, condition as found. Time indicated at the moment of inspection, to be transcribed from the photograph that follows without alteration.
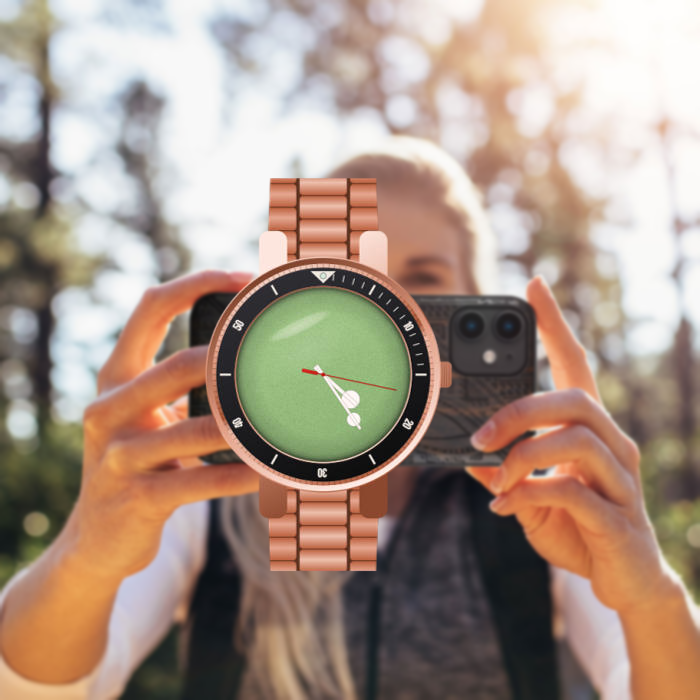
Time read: 4:24:17
